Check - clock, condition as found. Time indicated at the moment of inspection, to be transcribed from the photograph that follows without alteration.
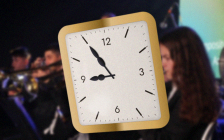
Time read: 8:55
